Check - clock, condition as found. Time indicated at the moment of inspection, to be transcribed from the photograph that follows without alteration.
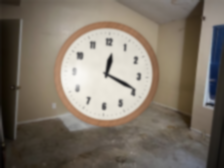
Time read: 12:19
